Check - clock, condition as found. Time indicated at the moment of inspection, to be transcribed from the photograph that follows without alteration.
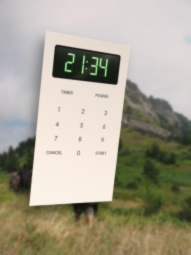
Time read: 21:34
